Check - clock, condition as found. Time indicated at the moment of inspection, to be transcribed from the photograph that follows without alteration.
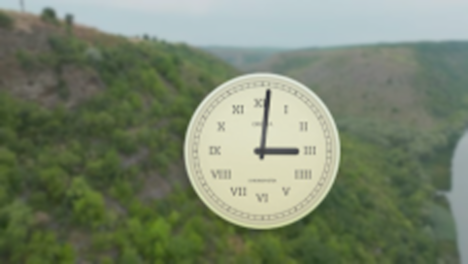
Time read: 3:01
